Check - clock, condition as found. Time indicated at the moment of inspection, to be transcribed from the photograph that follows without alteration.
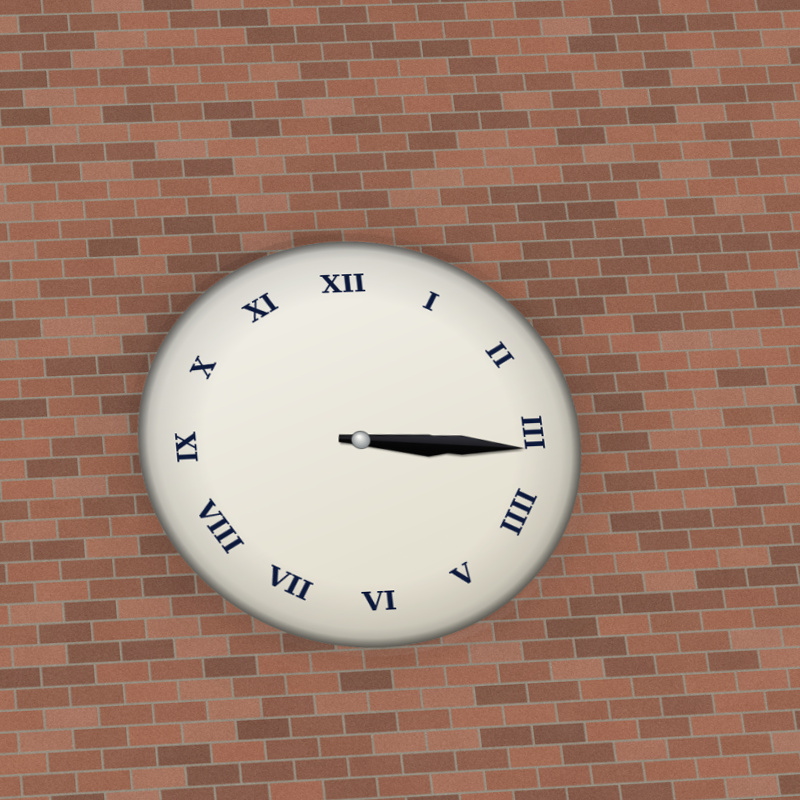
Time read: 3:16
